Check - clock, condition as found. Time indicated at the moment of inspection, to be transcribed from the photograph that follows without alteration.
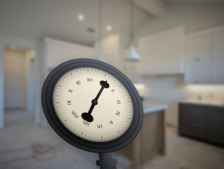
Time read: 7:06
